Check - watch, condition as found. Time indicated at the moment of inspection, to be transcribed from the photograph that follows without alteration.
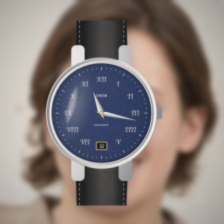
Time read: 11:17
